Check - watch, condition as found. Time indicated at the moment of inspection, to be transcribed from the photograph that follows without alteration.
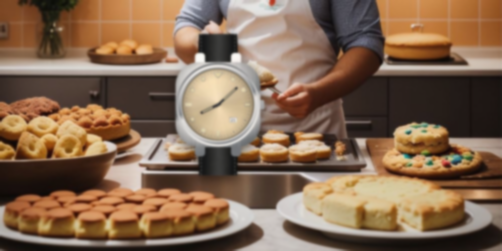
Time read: 8:08
